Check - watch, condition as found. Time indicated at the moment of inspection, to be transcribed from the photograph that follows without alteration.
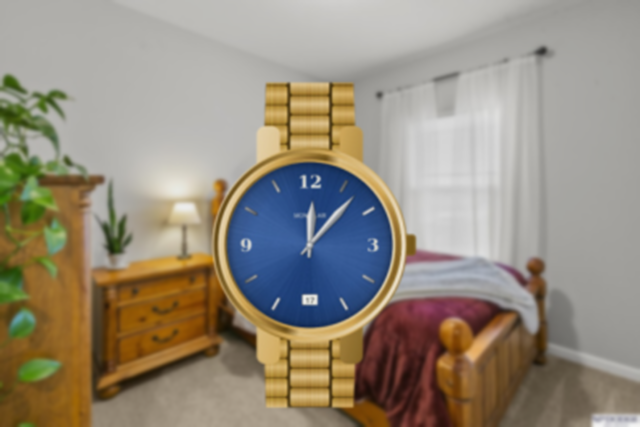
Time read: 12:07
